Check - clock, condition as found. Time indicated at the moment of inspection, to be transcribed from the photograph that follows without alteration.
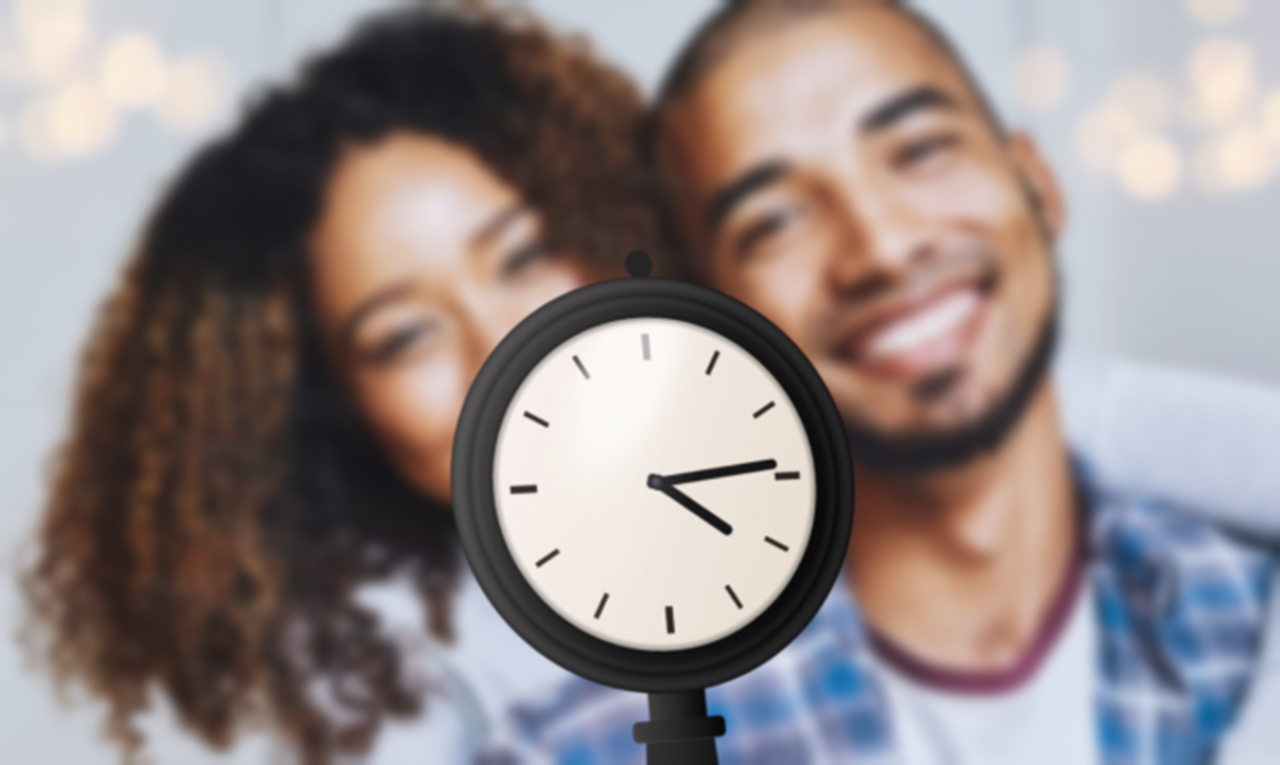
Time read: 4:14
